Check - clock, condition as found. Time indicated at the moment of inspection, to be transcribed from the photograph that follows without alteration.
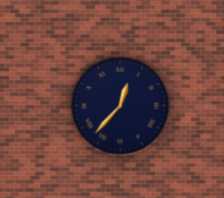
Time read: 12:37
